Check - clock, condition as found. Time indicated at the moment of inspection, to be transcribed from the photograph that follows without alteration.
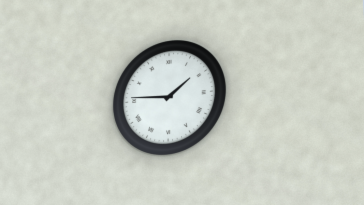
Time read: 1:46
